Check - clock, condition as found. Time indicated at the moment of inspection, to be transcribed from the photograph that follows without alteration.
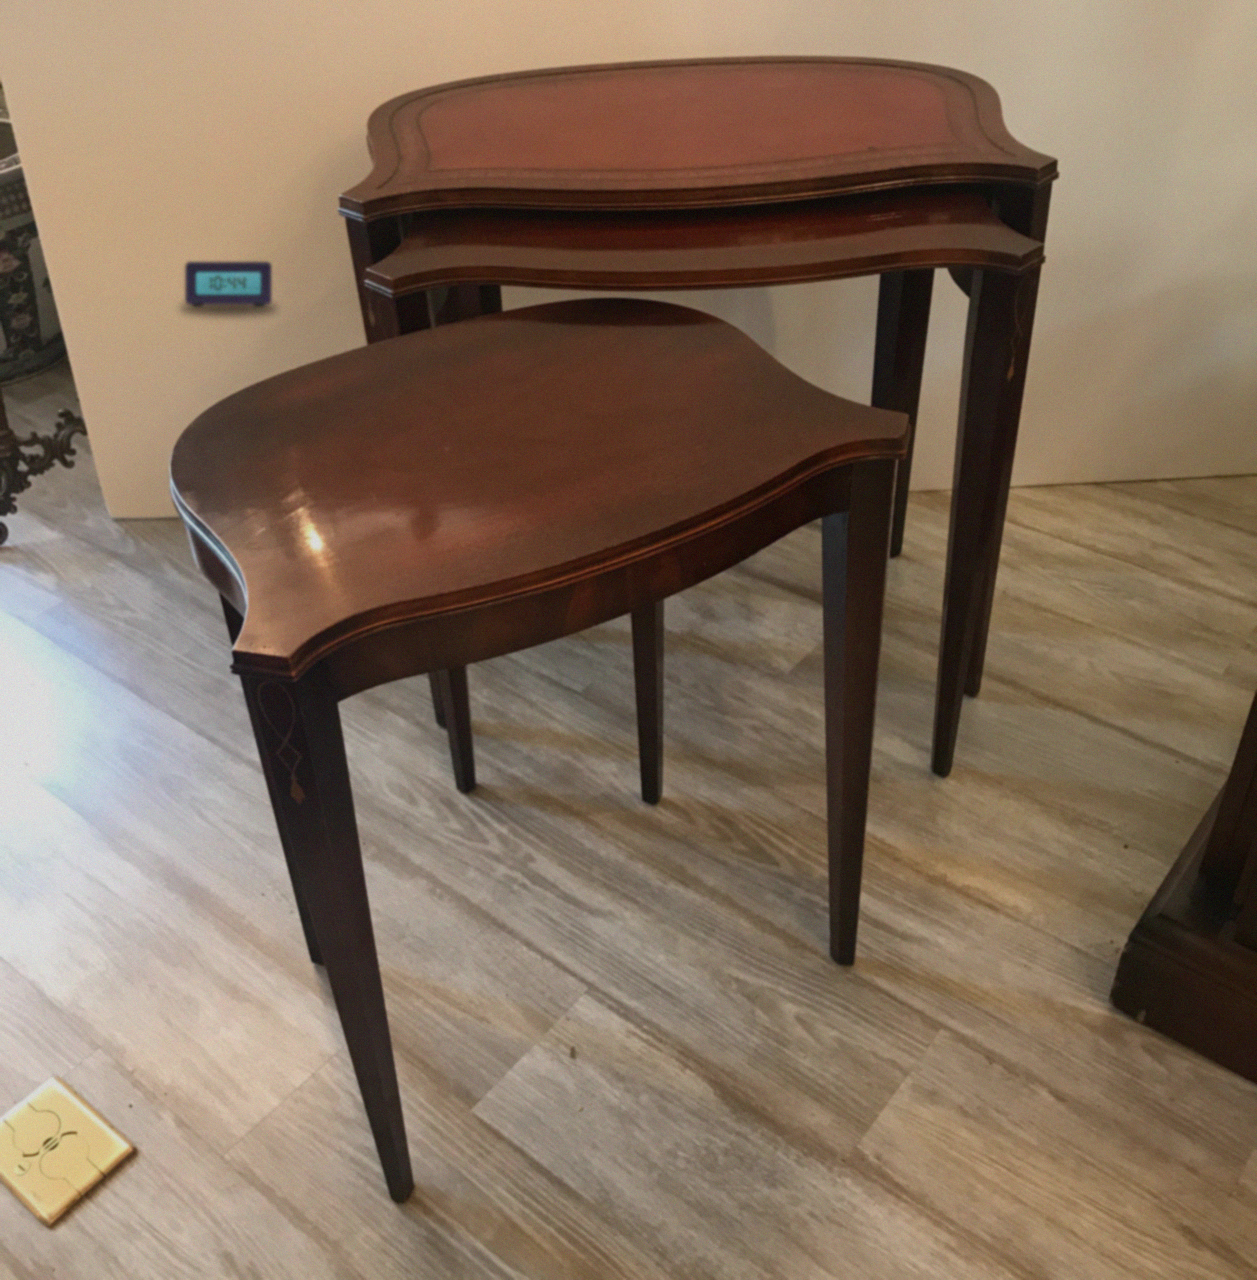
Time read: 10:44
